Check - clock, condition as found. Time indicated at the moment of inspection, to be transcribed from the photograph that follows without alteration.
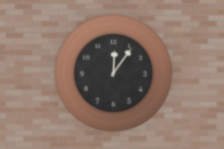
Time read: 12:06
